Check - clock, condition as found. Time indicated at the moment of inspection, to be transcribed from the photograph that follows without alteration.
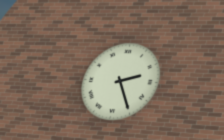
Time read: 2:25
